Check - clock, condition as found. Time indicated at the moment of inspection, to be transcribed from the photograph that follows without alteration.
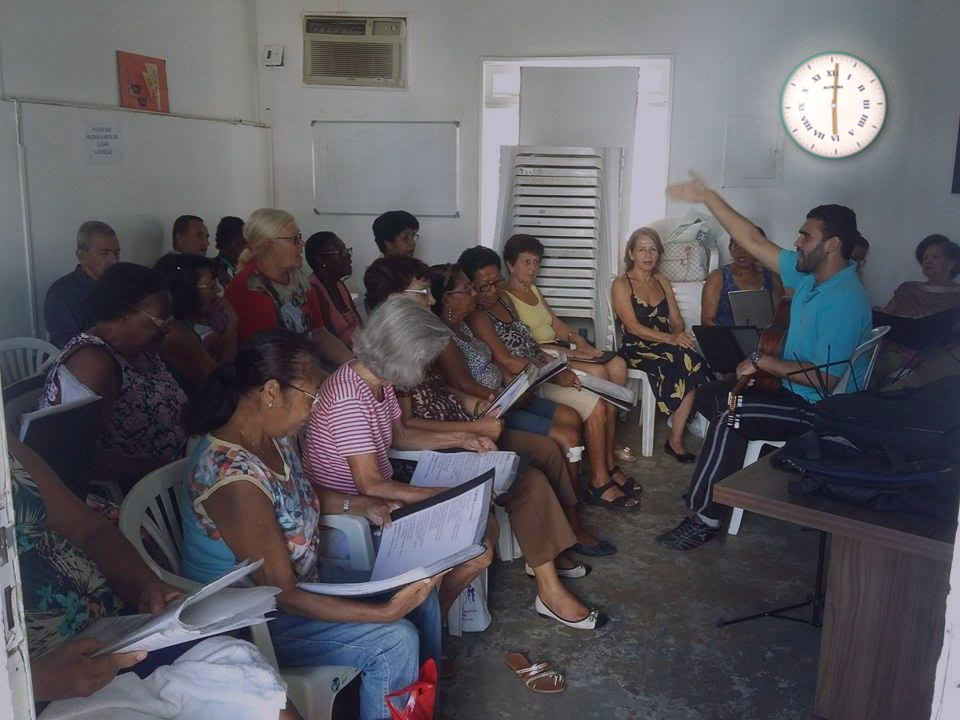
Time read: 6:01
